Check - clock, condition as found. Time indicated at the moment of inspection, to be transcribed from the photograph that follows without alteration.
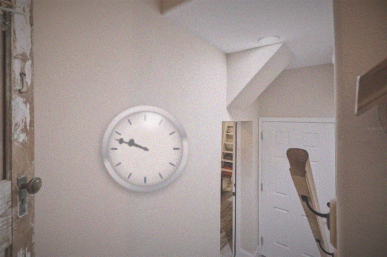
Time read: 9:48
